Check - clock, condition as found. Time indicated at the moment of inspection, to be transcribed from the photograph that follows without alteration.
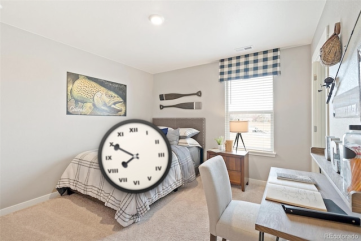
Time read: 7:50
